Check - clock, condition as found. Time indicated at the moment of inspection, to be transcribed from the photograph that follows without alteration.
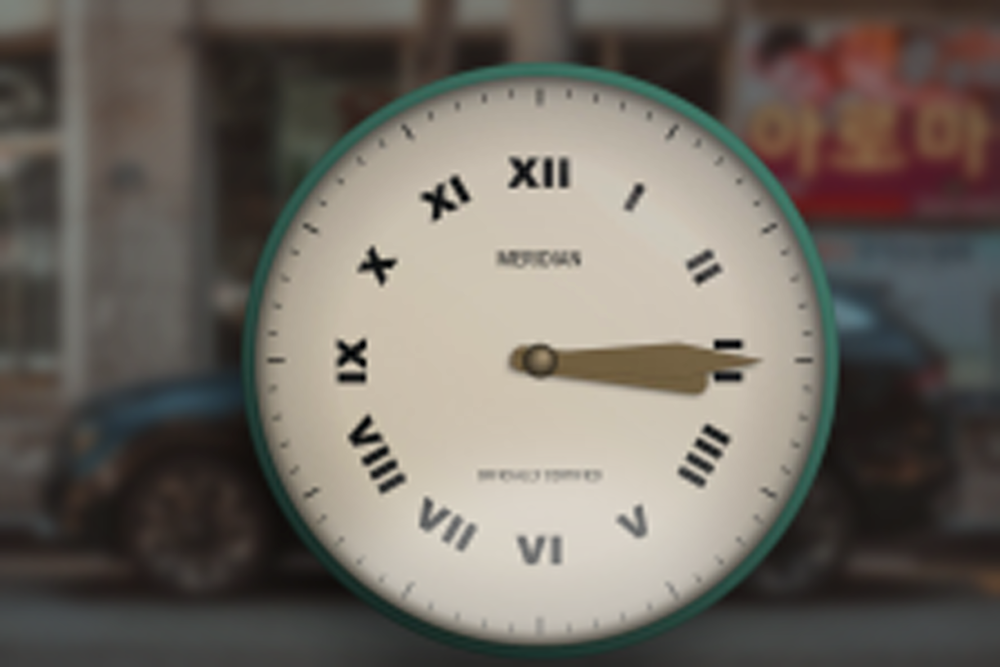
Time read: 3:15
